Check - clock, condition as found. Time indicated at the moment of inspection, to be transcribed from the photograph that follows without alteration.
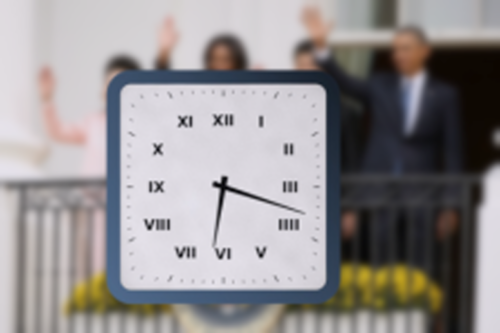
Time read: 6:18
